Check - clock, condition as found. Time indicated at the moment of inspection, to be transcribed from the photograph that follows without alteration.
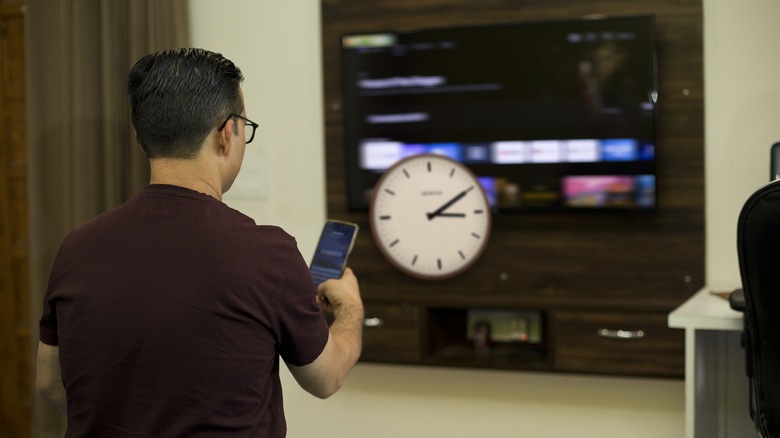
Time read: 3:10
